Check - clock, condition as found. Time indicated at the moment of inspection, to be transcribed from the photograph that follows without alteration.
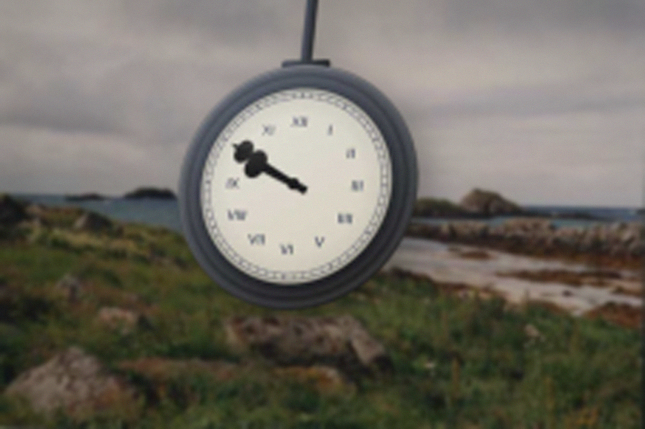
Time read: 9:50
